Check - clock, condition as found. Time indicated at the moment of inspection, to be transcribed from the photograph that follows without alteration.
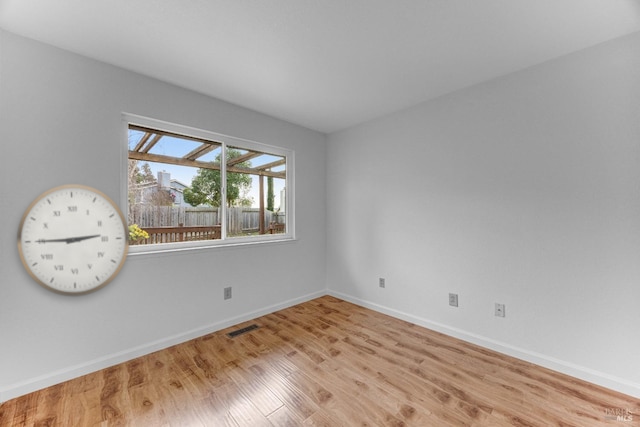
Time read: 2:45
